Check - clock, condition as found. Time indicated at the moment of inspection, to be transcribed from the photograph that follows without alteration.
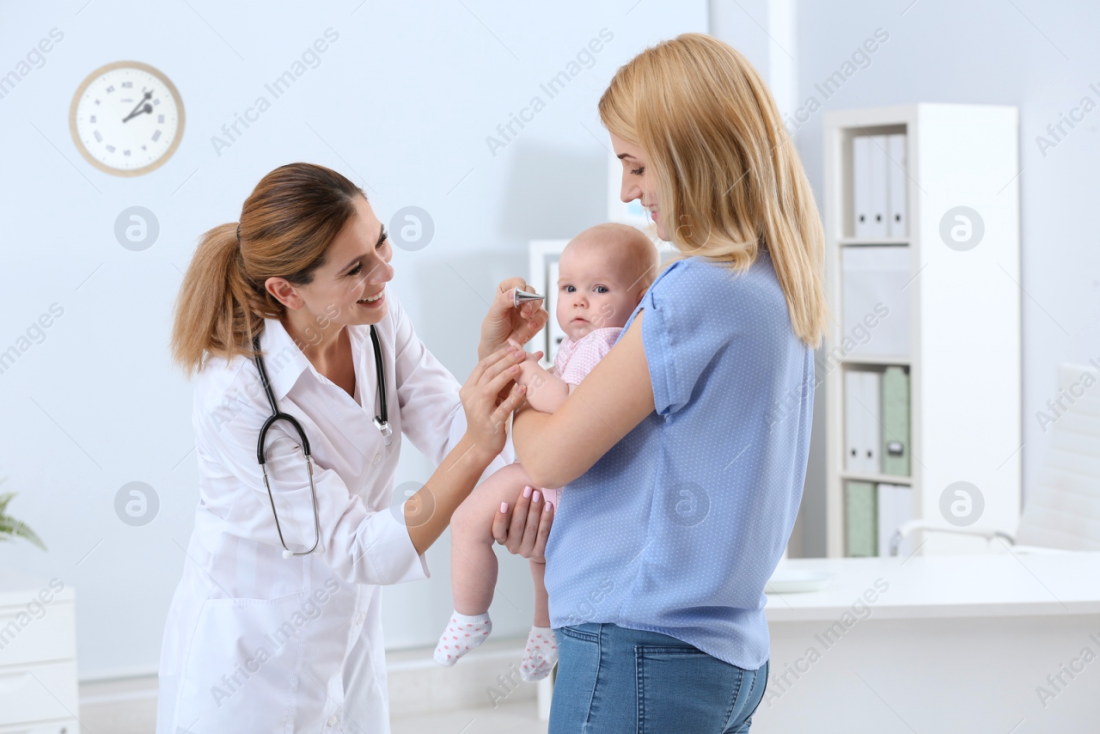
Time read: 2:07
